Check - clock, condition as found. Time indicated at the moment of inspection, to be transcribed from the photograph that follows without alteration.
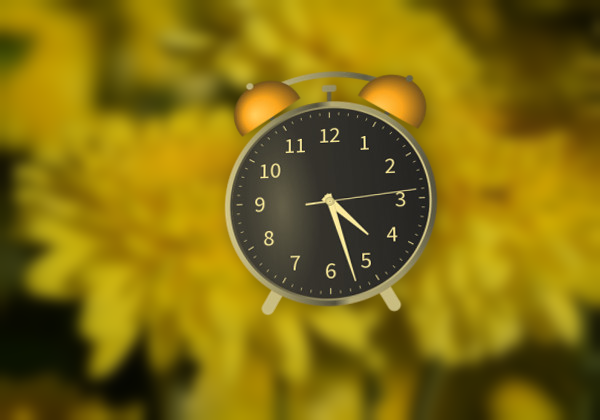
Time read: 4:27:14
